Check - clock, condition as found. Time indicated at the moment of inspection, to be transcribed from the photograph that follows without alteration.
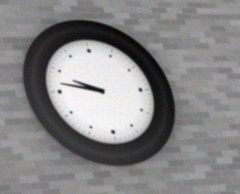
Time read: 9:47
